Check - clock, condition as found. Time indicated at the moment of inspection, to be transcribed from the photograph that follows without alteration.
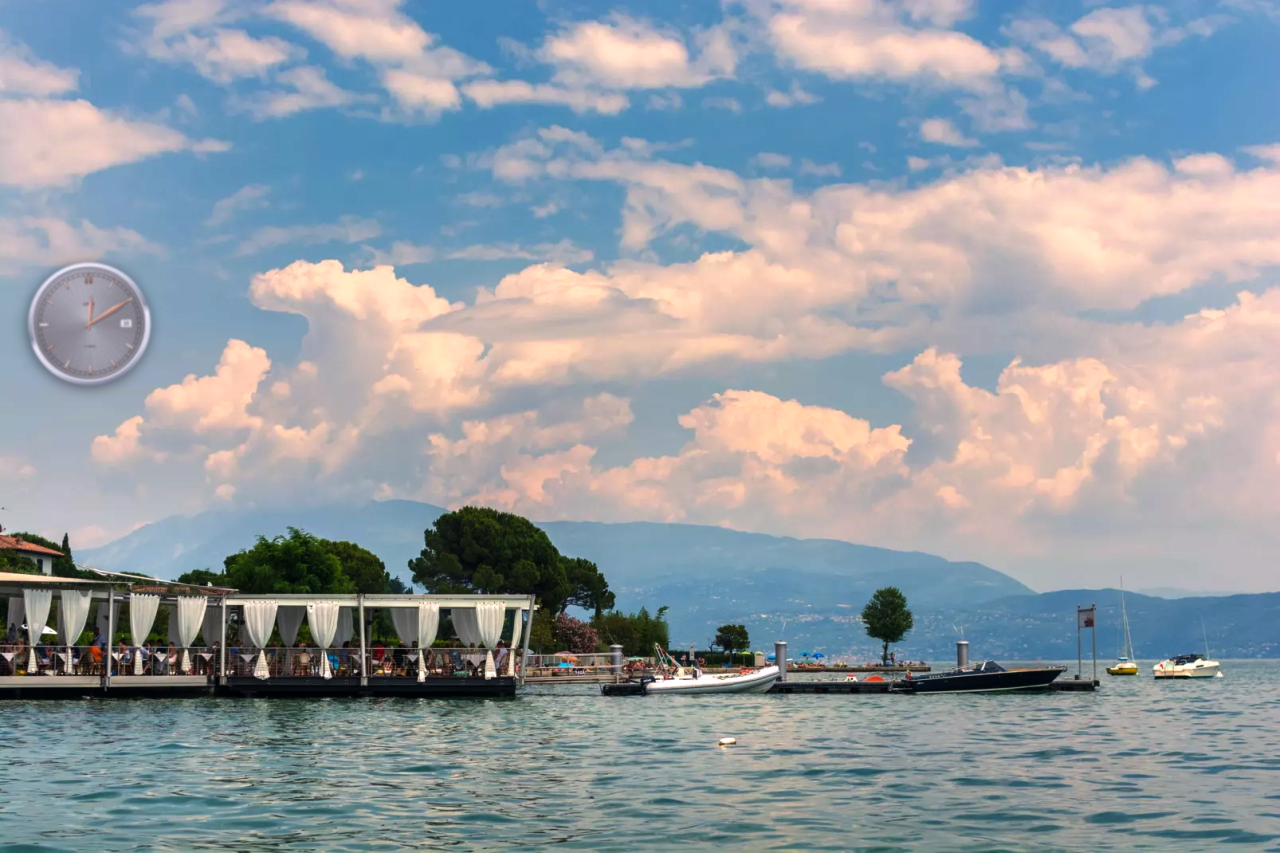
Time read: 12:10
